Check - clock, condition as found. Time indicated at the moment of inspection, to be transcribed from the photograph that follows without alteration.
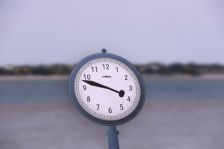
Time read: 3:48
